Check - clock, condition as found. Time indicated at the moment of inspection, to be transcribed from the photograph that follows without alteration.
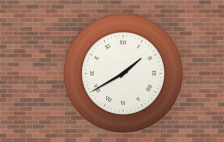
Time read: 1:40
